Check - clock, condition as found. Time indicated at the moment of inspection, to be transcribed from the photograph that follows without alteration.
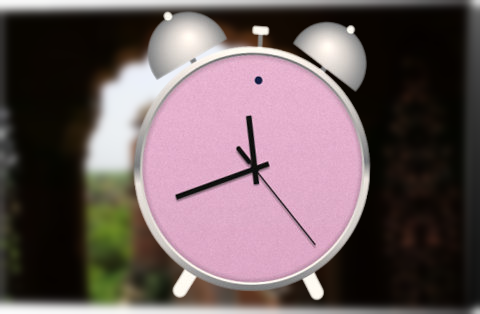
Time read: 11:41:23
